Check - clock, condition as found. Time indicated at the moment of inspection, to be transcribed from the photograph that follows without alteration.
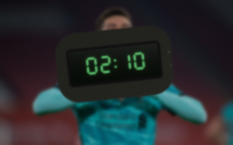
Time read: 2:10
